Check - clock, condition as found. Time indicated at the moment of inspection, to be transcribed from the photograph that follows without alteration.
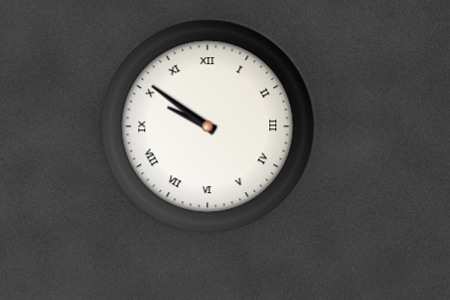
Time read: 9:51
